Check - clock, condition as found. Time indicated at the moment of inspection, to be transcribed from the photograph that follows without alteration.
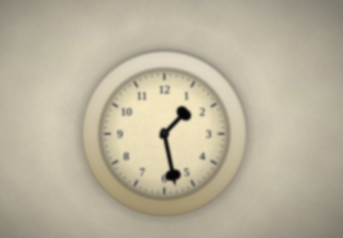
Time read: 1:28
